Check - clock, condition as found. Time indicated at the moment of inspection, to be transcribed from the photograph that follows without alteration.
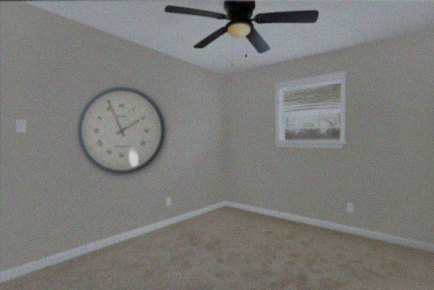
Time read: 1:56
